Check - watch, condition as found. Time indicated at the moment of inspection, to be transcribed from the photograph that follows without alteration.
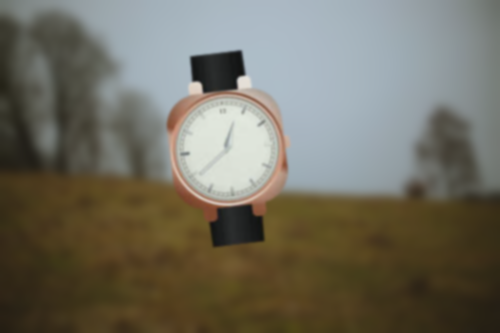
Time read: 12:39
